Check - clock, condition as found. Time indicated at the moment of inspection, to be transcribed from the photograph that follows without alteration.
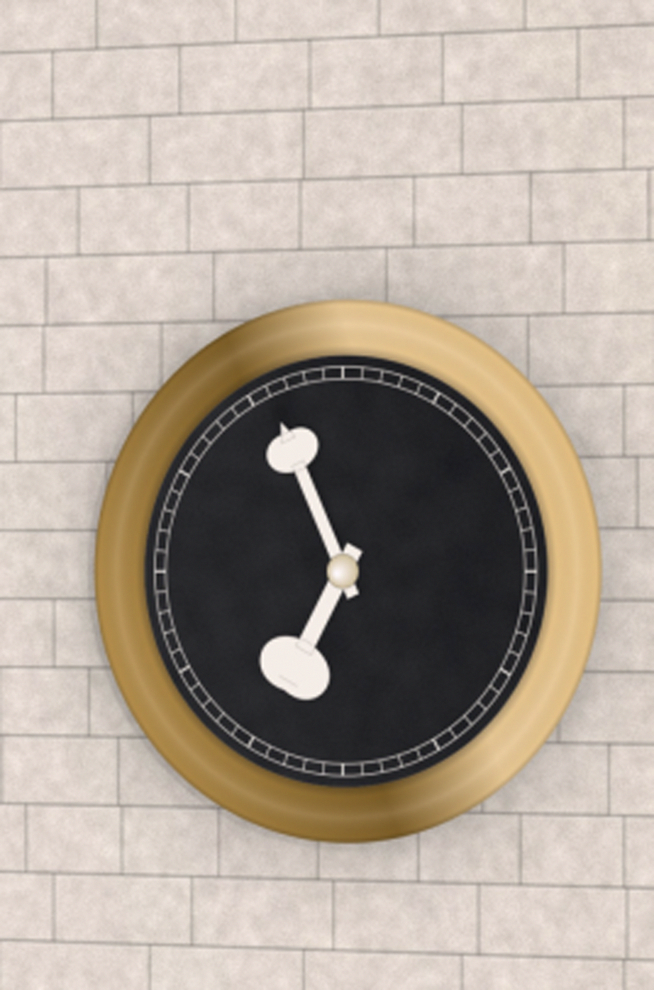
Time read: 6:56
